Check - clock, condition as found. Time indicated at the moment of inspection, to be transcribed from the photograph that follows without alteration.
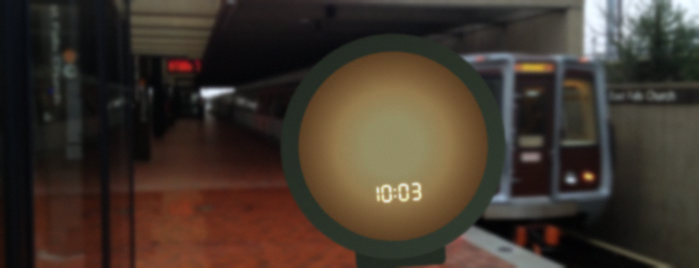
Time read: 10:03
